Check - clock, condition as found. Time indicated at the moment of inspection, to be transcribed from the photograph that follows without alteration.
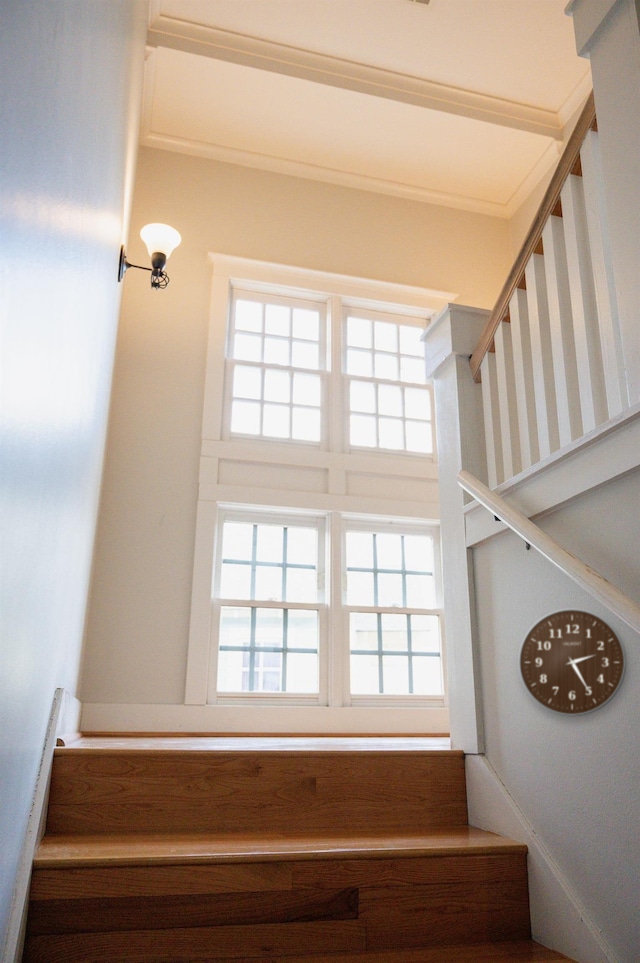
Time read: 2:25
